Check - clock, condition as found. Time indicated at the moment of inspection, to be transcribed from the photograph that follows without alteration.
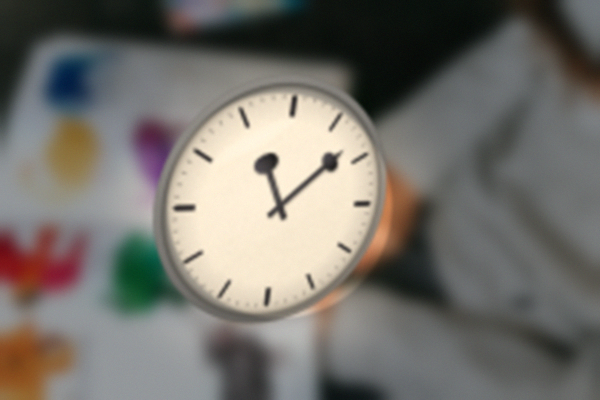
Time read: 11:08
